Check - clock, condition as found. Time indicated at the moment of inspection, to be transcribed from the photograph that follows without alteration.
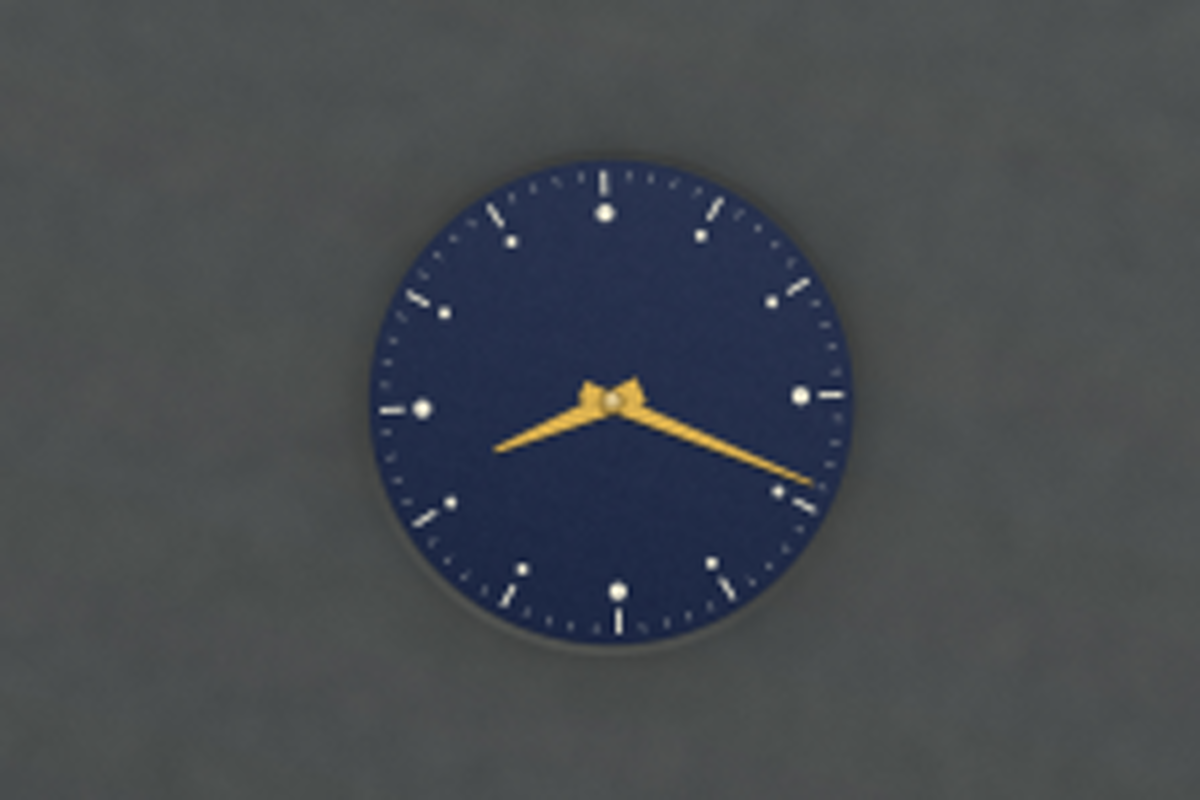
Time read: 8:19
